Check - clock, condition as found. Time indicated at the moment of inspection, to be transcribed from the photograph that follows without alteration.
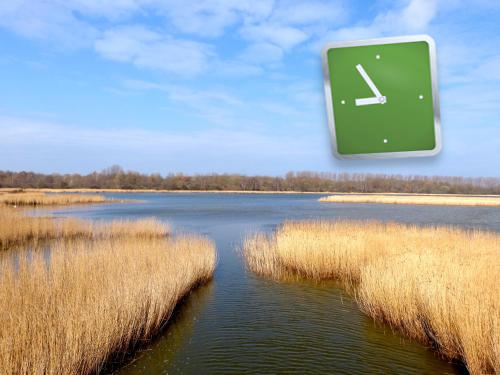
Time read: 8:55
